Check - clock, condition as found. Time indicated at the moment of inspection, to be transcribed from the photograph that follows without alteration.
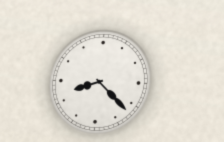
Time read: 8:22
